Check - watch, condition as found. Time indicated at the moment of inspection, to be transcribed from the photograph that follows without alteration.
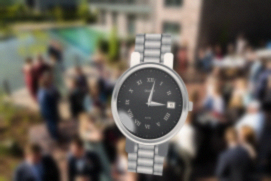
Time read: 3:02
